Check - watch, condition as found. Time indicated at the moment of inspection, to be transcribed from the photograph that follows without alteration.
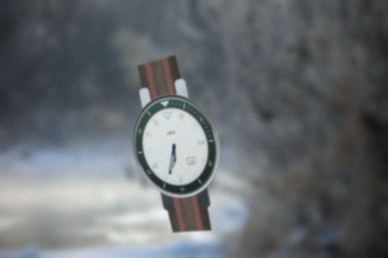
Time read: 6:34
